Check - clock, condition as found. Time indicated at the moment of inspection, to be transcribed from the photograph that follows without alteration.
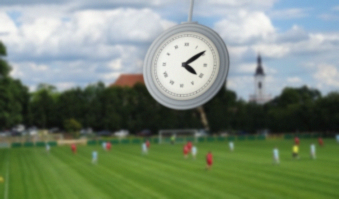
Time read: 4:09
